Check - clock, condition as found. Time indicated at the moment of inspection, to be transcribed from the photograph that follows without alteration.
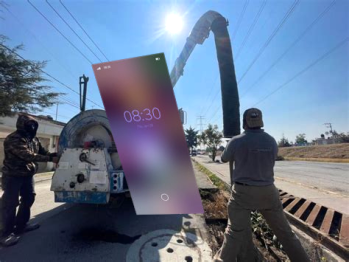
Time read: 8:30
